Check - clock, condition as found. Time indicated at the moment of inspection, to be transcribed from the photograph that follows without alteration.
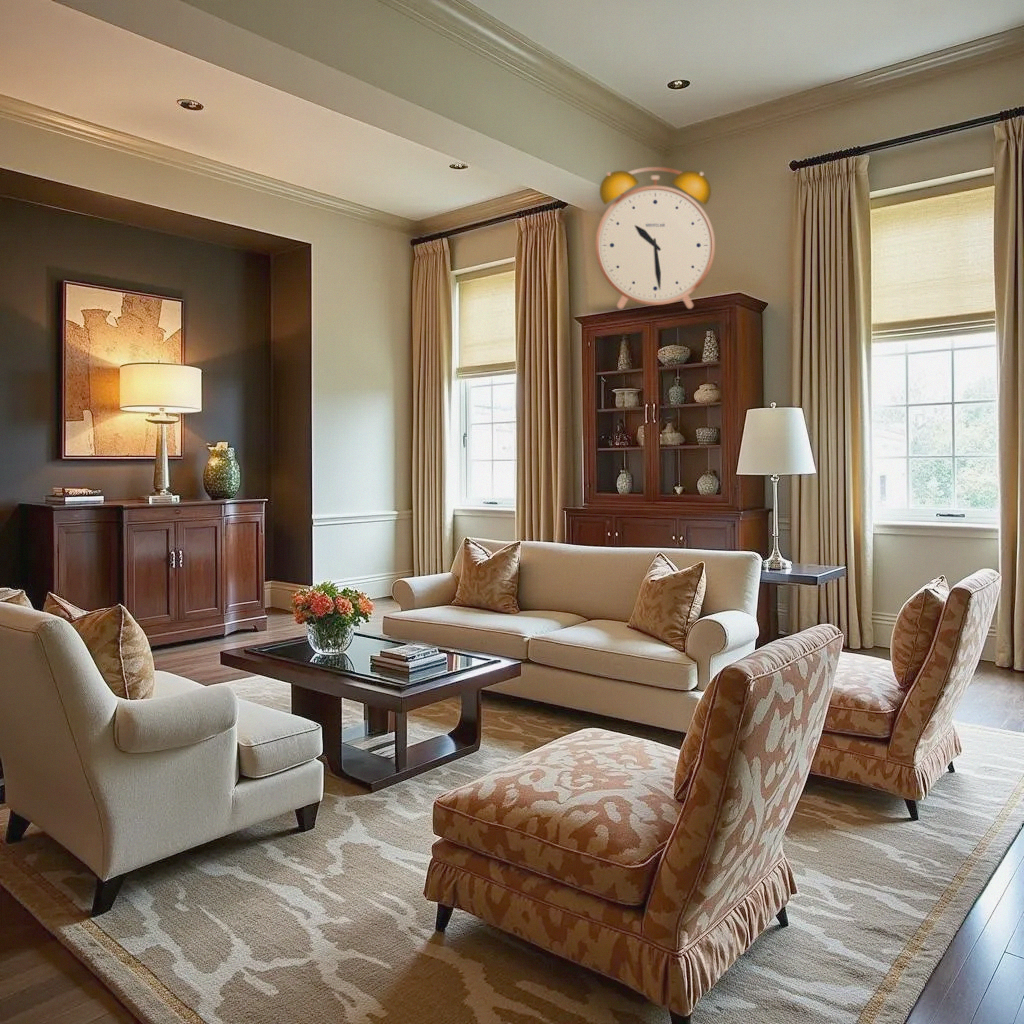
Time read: 10:29
